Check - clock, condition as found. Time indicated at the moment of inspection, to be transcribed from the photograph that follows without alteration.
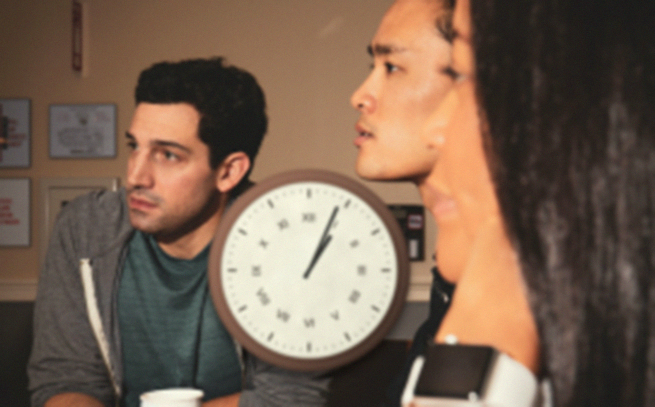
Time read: 1:04
